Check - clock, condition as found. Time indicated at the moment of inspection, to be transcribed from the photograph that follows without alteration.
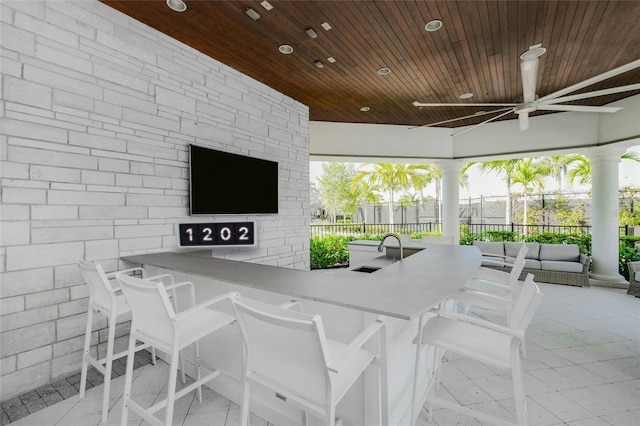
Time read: 12:02
